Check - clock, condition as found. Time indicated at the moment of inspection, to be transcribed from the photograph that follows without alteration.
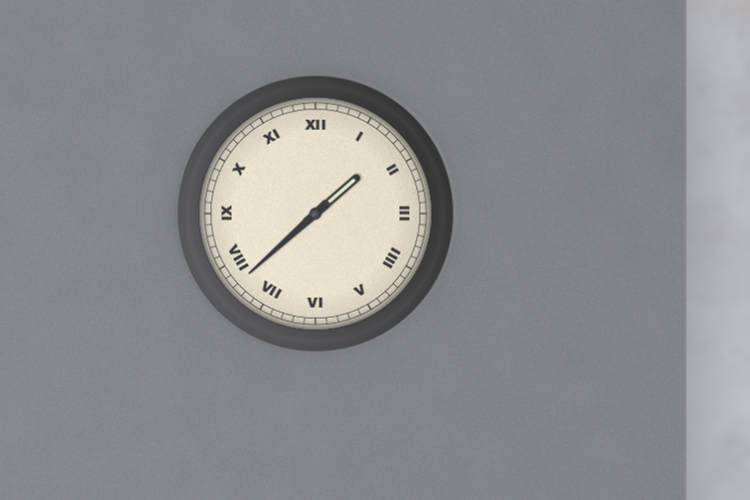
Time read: 1:38
